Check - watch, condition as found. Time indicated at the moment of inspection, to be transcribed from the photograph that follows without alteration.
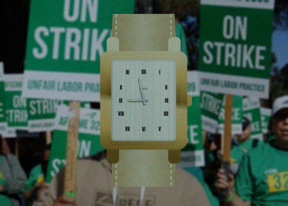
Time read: 8:58
